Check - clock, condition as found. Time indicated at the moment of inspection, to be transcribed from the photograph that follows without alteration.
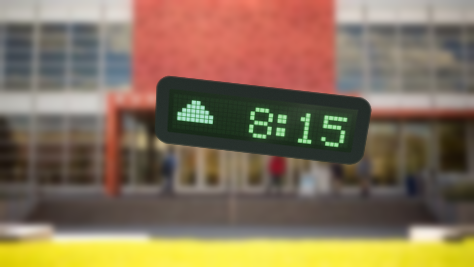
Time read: 8:15
